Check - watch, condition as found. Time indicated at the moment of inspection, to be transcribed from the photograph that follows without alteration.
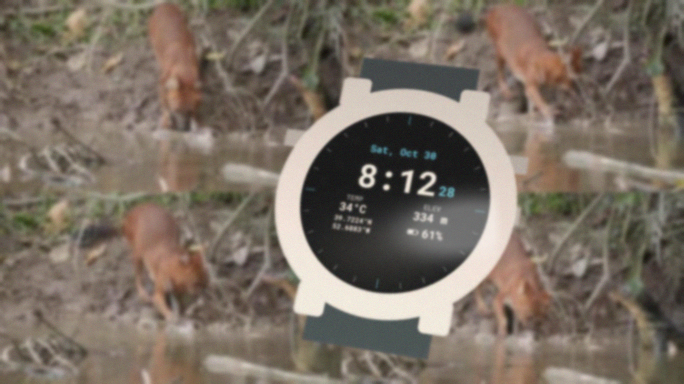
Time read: 8:12:28
